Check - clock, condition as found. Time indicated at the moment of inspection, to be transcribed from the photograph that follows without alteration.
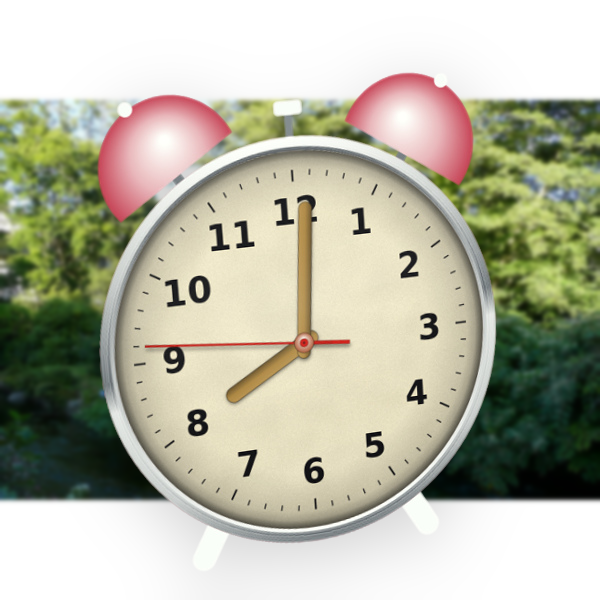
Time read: 8:00:46
